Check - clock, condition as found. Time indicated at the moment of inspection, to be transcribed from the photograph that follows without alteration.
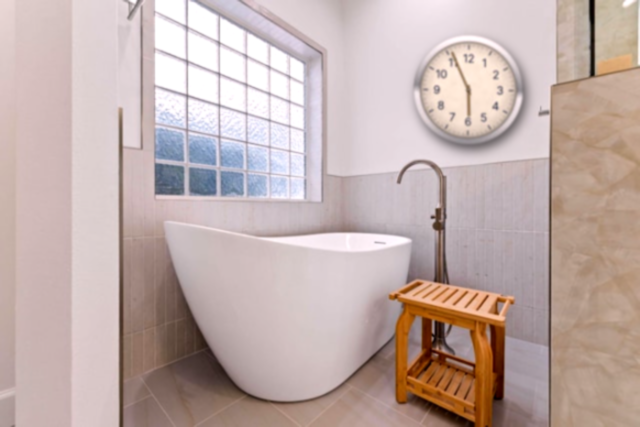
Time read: 5:56
